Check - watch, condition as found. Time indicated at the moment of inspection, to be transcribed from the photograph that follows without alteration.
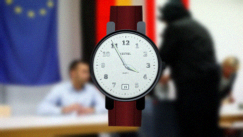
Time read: 3:55
